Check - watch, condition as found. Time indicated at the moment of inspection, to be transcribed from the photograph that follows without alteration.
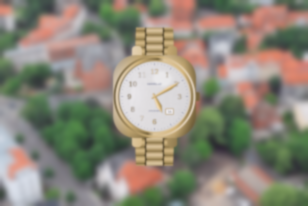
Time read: 5:10
